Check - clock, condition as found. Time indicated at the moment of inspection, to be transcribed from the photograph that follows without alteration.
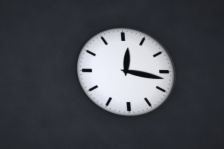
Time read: 12:17
